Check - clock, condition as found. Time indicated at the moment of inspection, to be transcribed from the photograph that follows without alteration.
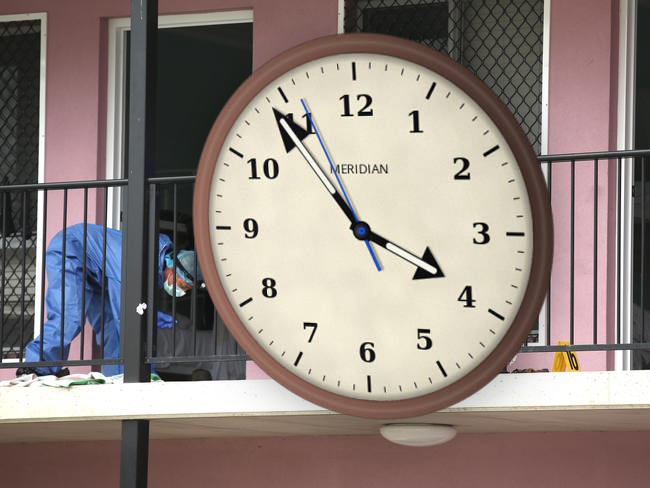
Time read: 3:53:56
